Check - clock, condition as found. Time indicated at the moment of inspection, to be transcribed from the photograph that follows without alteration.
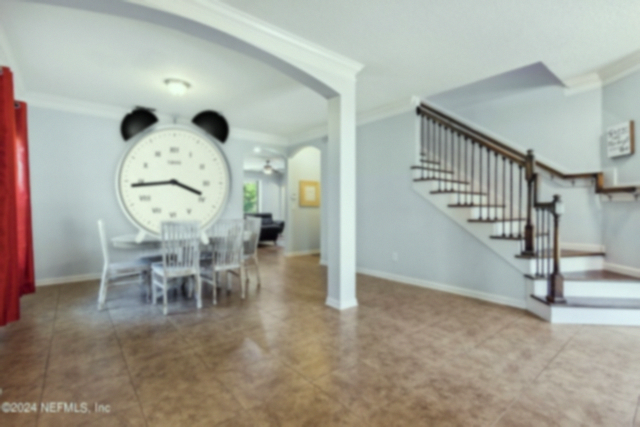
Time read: 3:44
